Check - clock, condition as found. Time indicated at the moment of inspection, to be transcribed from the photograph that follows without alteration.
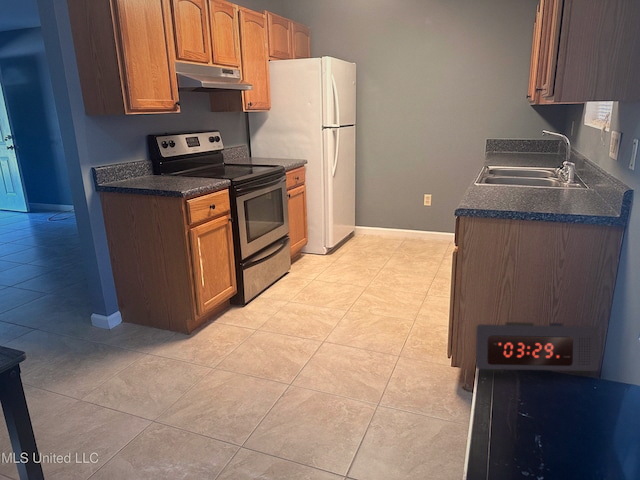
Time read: 3:29
